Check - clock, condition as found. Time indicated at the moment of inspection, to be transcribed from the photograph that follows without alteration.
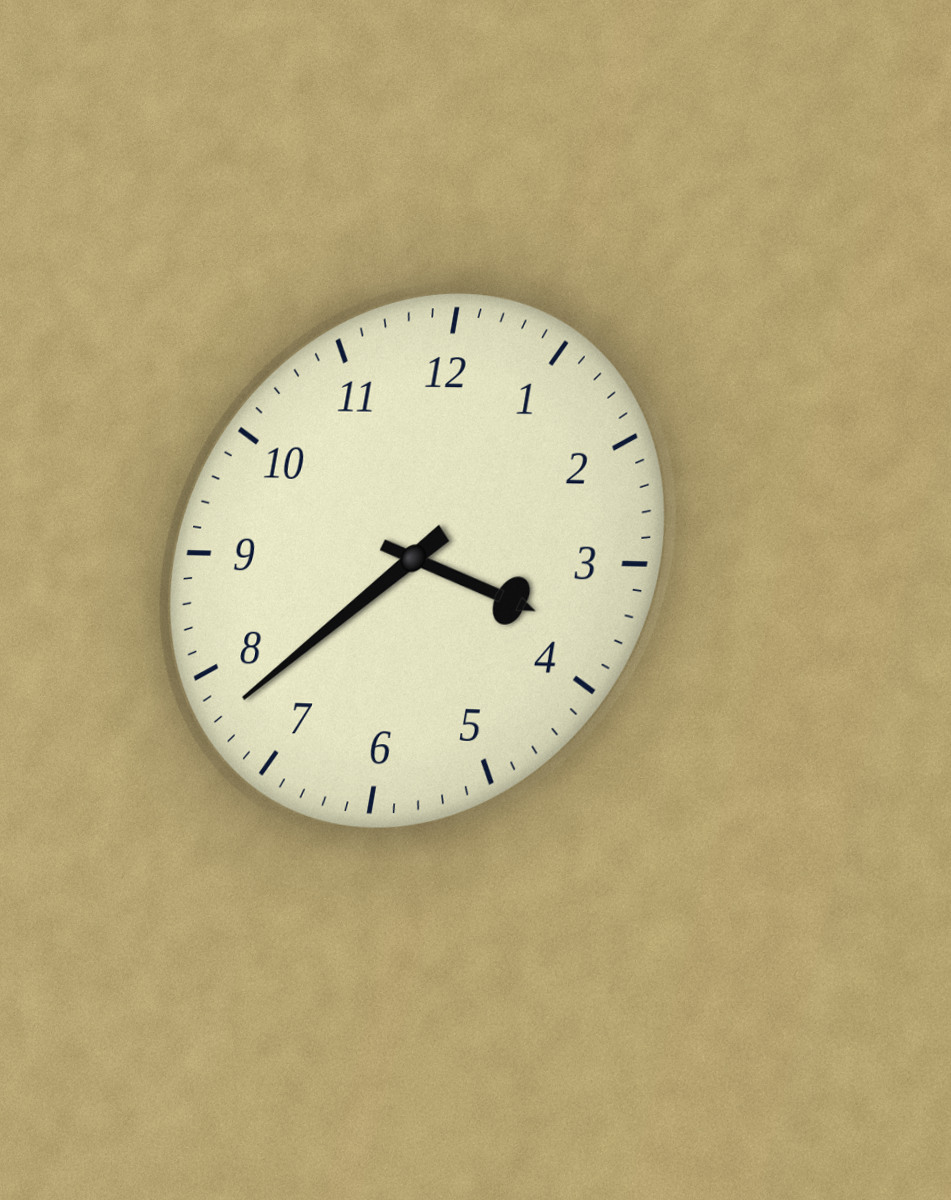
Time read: 3:38
